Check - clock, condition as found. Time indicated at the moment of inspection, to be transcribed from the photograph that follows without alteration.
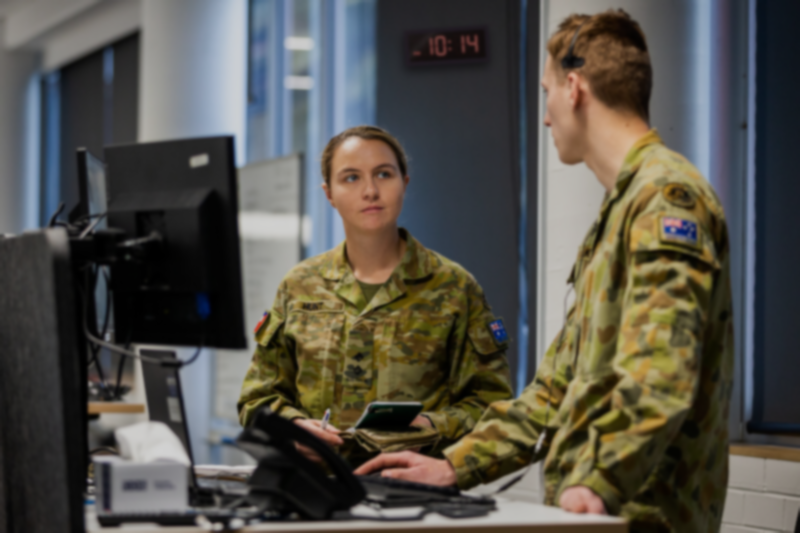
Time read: 10:14
